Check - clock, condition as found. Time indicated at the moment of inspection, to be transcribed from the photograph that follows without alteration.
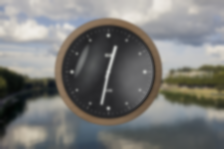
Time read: 12:32
